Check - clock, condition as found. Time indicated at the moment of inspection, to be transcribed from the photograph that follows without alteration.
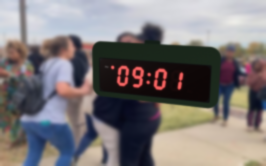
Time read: 9:01
